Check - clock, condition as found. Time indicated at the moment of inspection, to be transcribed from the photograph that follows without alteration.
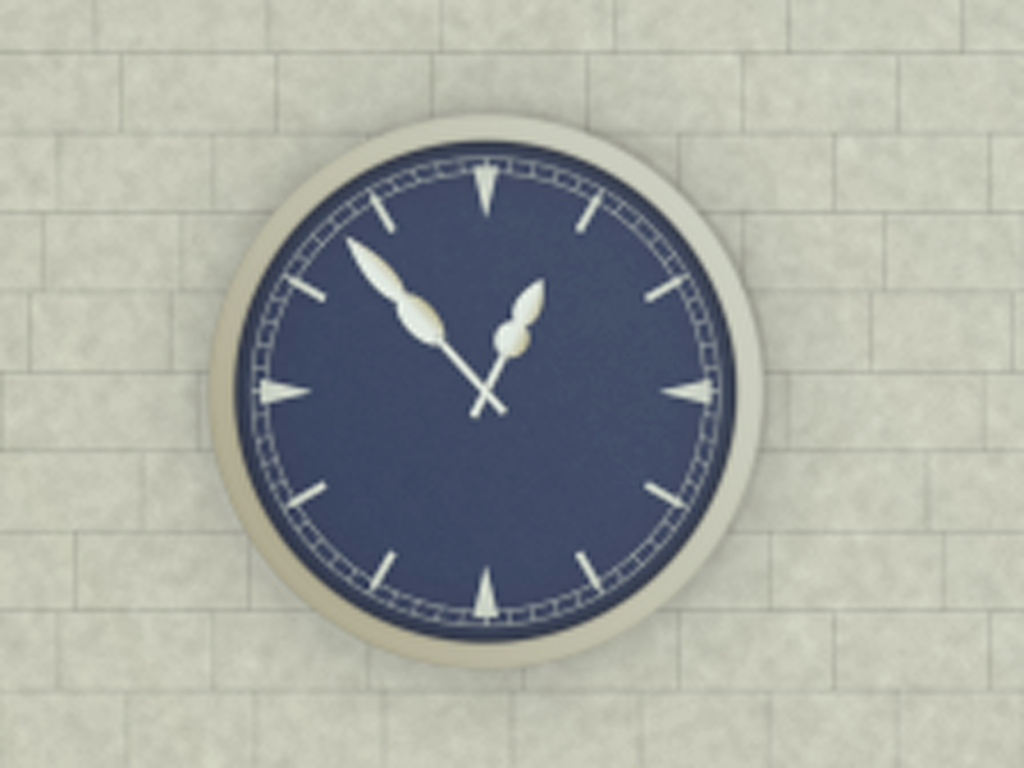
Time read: 12:53
